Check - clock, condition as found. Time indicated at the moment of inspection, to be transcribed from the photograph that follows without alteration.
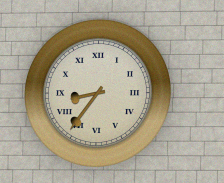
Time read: 8:36
